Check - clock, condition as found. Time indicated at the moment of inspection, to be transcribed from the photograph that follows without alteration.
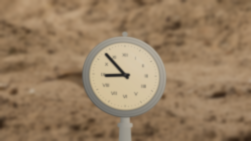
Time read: 8:53
